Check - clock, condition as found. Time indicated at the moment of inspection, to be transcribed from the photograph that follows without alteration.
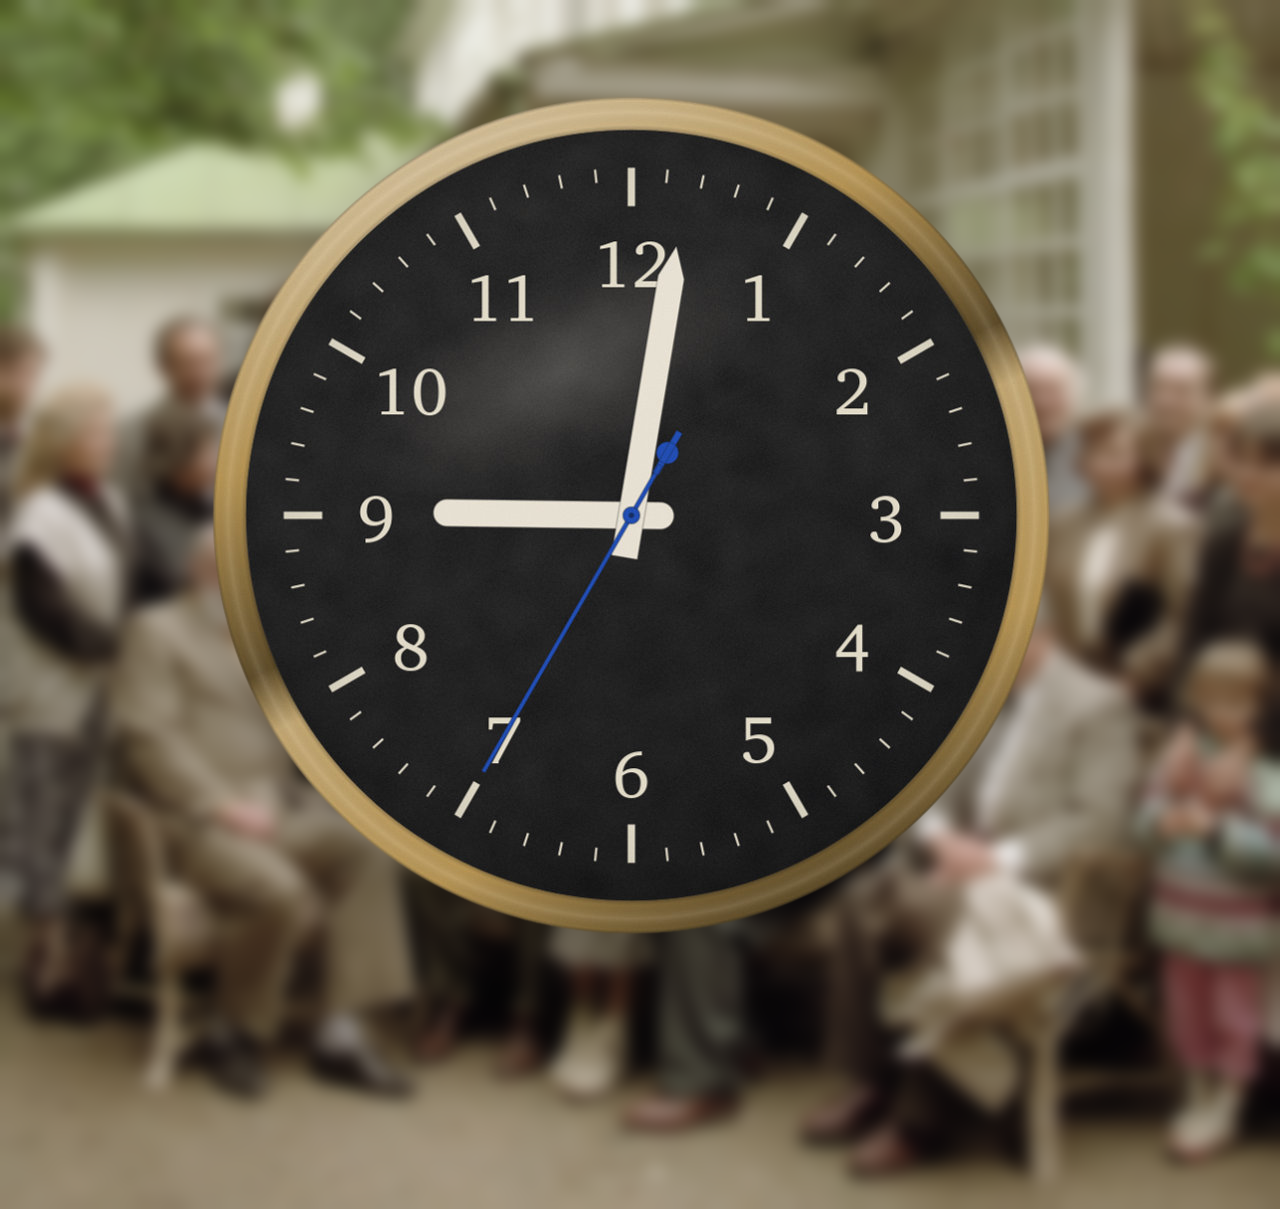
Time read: 9:01:35
